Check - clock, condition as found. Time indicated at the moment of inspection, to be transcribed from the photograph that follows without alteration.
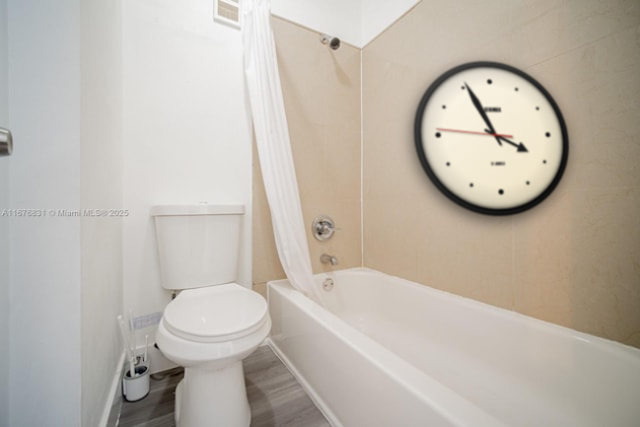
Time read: 3:55:46
